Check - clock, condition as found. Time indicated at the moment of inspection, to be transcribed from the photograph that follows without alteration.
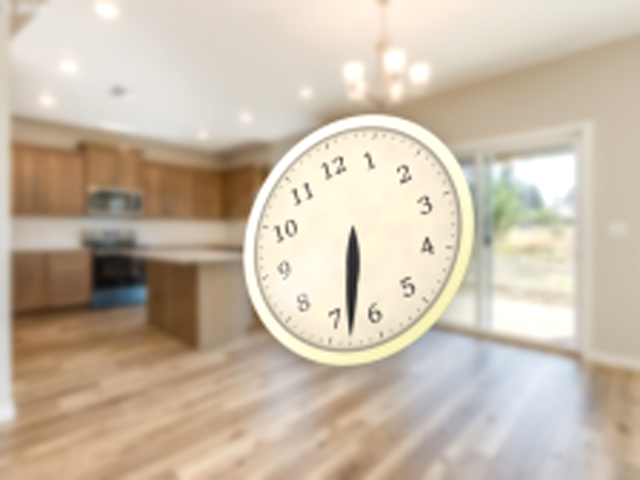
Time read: 6:33
